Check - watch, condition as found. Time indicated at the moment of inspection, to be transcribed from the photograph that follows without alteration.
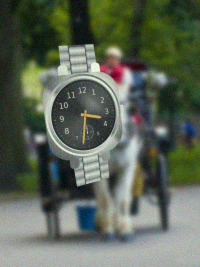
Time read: 3:32
